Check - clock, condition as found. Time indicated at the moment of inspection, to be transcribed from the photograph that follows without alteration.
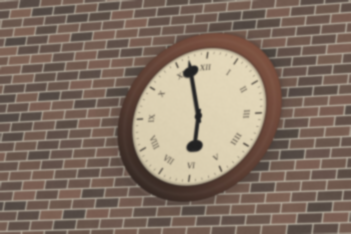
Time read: 5:57
